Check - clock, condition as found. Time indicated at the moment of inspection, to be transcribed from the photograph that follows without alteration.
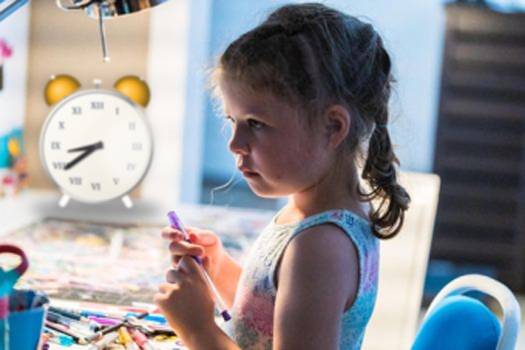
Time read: 8:39
